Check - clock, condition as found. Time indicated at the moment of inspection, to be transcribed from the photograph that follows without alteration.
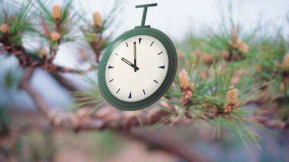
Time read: 9:58
